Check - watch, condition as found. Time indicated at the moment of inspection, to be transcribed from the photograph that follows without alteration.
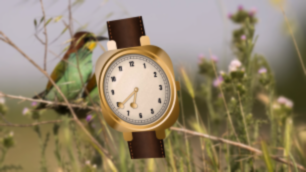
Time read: 6:39
